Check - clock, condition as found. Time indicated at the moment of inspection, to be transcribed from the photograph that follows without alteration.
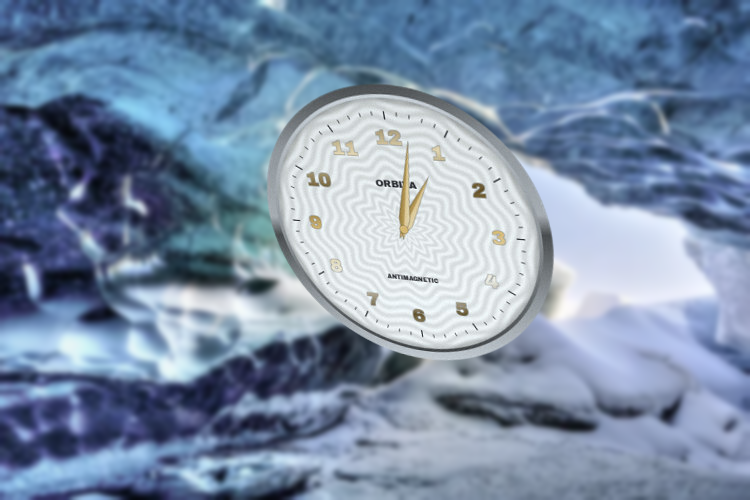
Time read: 1:02
